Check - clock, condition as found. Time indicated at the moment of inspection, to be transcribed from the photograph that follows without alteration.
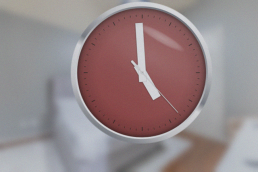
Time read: 4:59:23
